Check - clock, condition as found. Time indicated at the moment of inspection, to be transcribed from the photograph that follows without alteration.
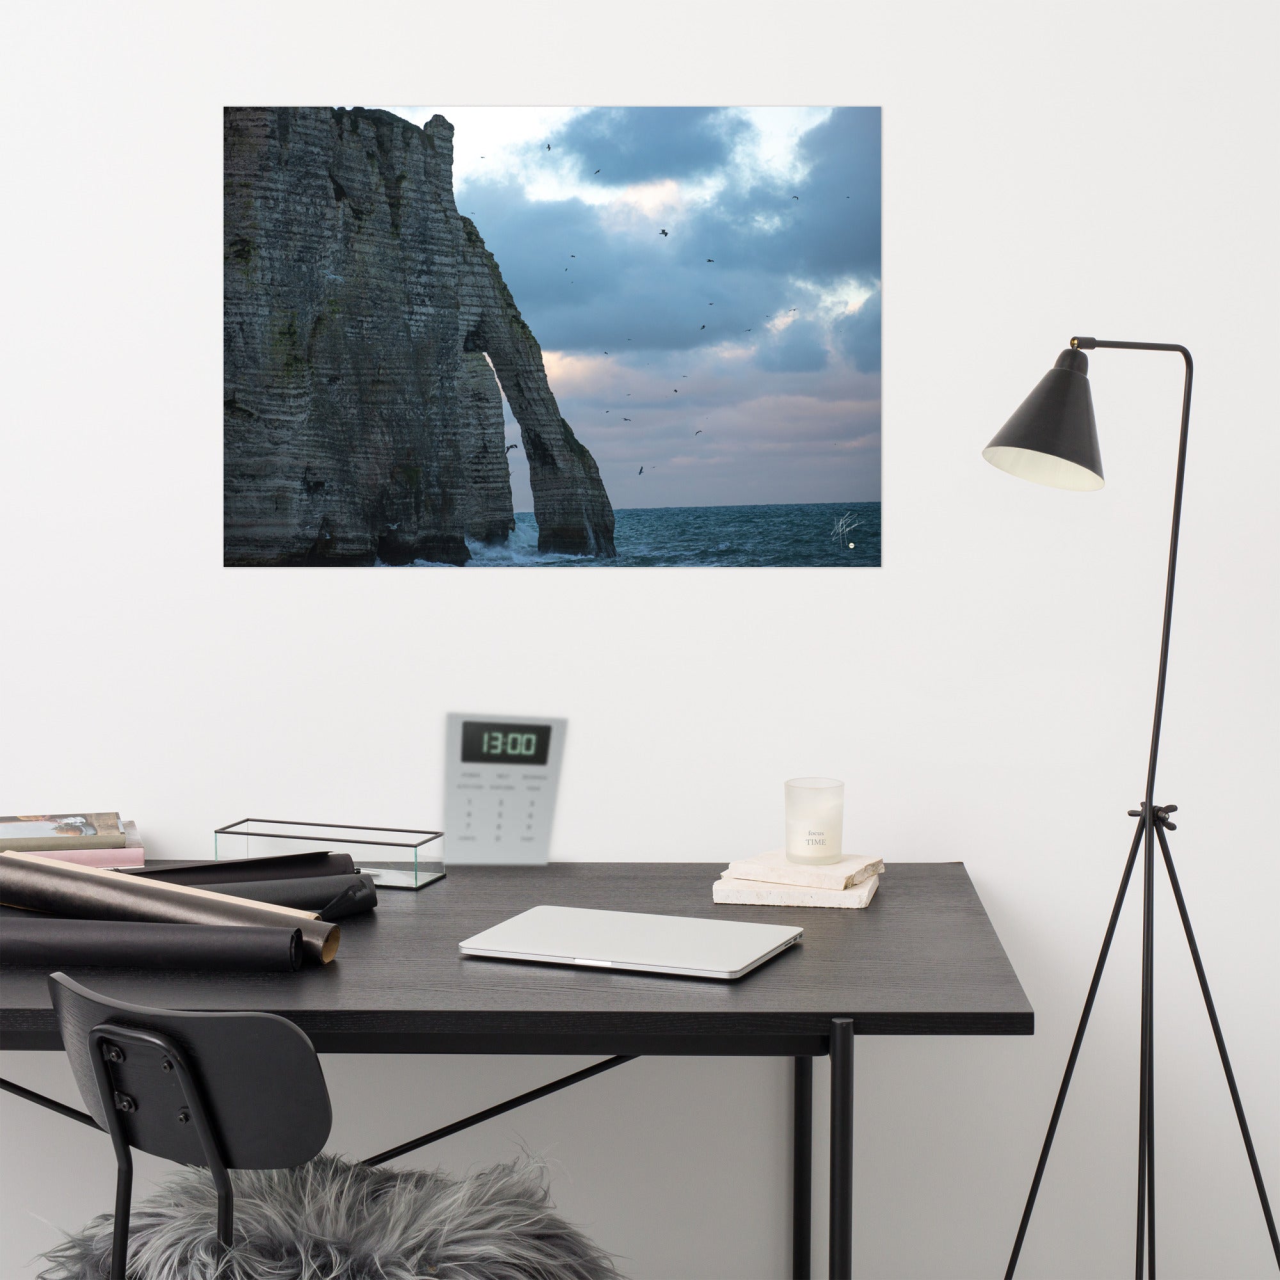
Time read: 13:00
